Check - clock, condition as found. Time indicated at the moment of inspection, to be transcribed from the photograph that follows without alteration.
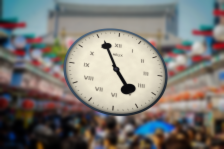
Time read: 4:56
